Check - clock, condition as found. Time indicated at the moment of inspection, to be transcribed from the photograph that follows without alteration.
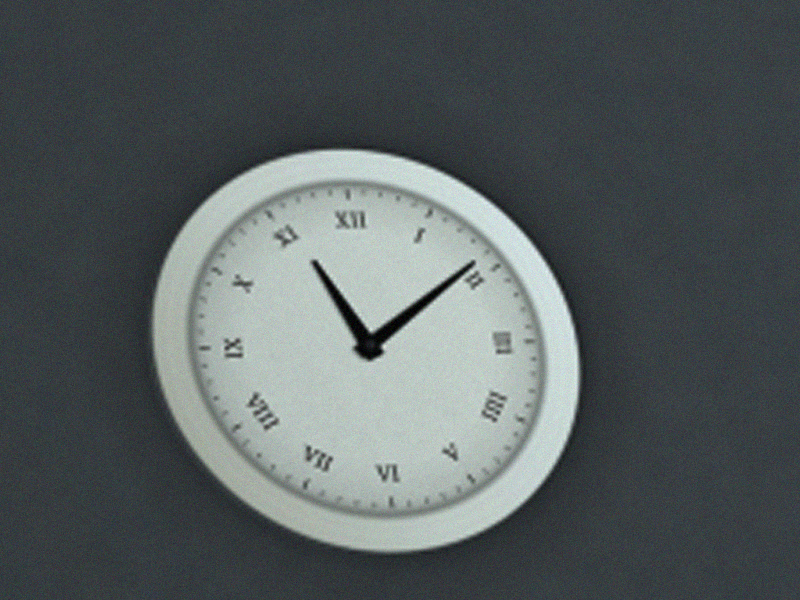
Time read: 11:09
